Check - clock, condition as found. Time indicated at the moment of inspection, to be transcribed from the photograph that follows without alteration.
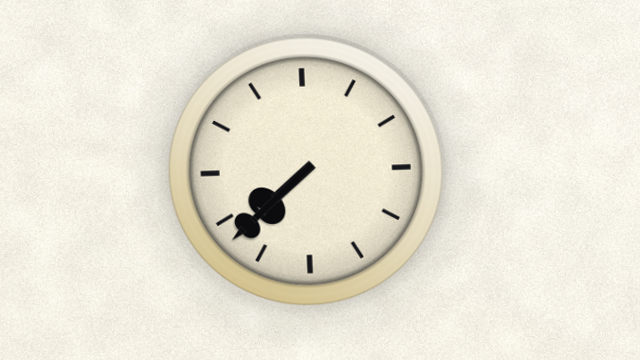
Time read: 7:38
